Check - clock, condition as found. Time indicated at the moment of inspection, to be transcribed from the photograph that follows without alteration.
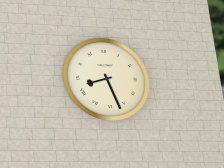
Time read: 8:27
